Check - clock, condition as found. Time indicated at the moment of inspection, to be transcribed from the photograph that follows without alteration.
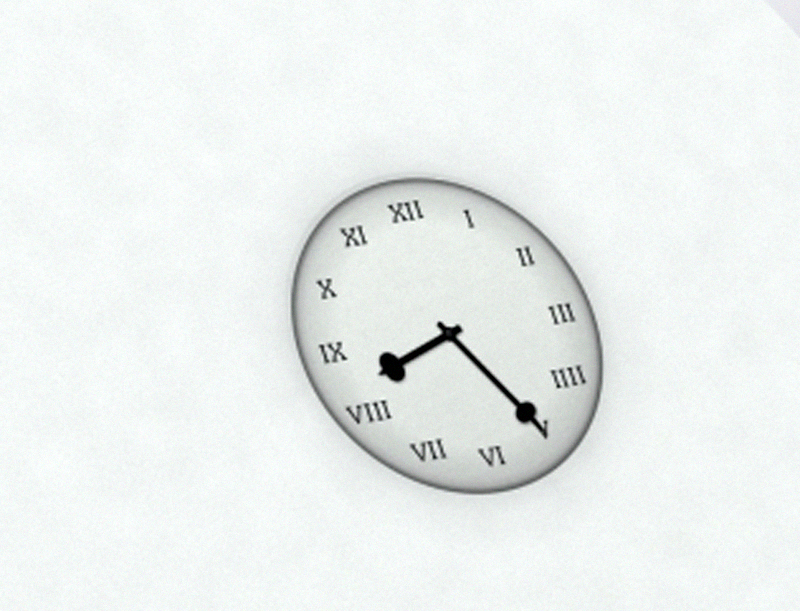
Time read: 8:25
